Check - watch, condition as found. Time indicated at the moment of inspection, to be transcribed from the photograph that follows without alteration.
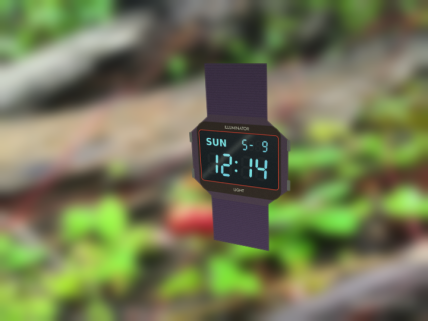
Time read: 12:14
